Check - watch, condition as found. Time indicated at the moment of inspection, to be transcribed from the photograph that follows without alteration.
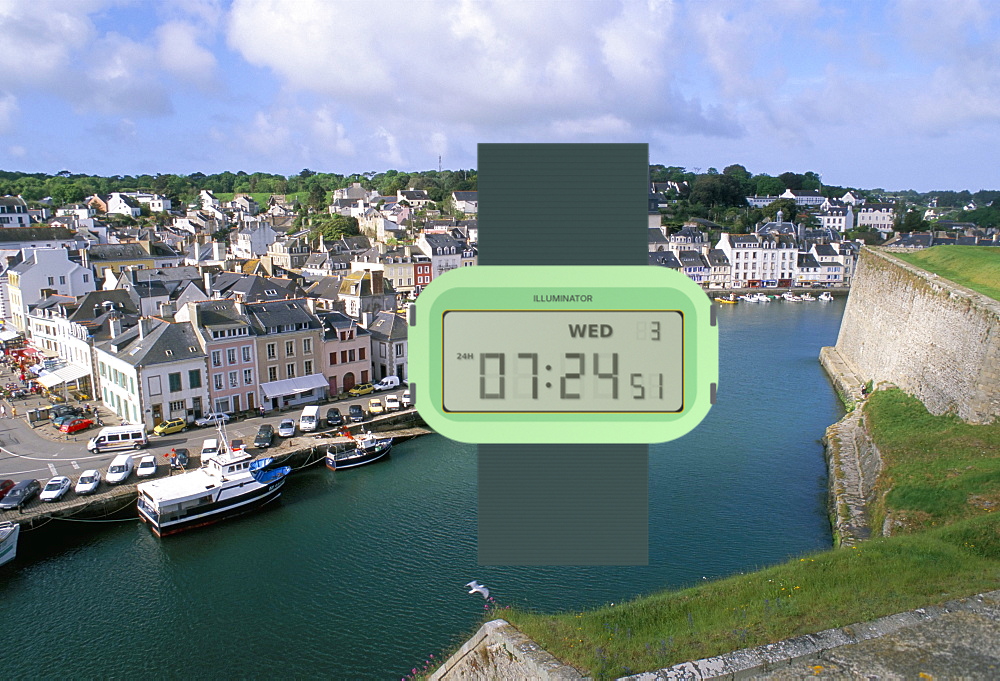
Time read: 7:24:51
